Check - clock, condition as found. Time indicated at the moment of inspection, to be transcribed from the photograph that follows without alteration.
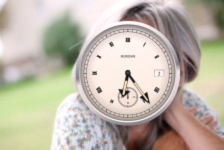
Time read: 6:24
